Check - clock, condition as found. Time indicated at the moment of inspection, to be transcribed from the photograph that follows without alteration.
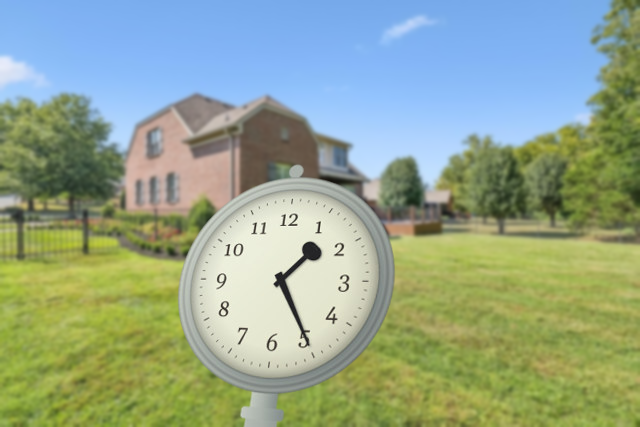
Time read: 1:25
